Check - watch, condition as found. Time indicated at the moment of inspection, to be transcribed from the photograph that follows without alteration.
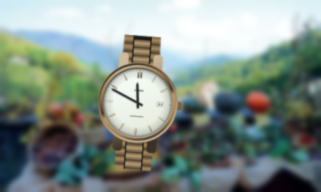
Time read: 11:49
